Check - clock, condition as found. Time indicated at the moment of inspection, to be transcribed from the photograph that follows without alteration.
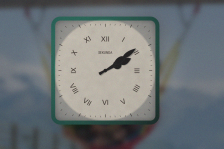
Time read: 2:09
